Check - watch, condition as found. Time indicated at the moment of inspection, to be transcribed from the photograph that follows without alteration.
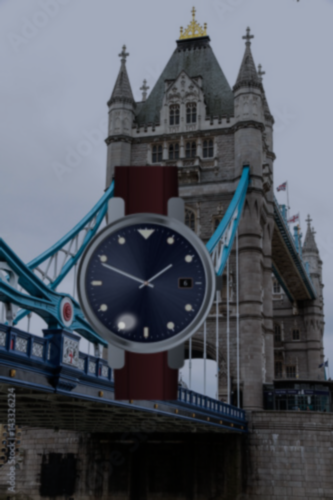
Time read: 1:49
